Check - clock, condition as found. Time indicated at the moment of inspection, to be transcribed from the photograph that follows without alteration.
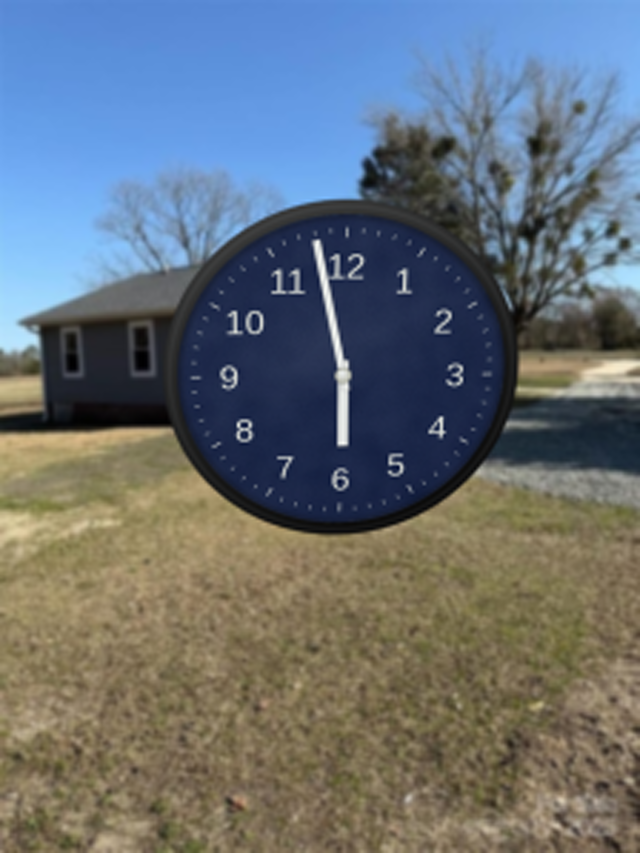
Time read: 5:58
